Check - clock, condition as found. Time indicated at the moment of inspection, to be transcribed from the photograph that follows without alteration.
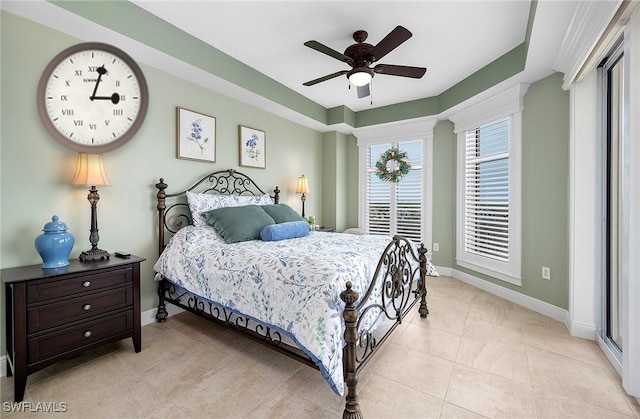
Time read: 3:03
